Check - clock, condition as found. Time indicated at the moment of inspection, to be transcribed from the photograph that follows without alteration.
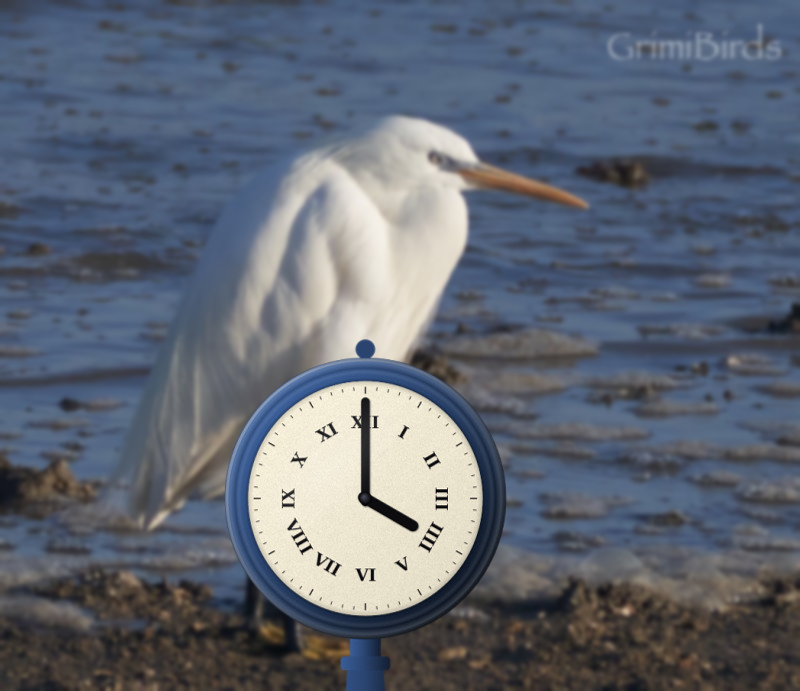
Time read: 4:00
